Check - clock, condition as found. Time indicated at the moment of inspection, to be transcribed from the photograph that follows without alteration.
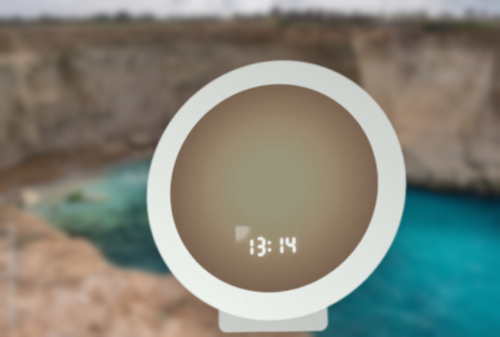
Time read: 13:14
